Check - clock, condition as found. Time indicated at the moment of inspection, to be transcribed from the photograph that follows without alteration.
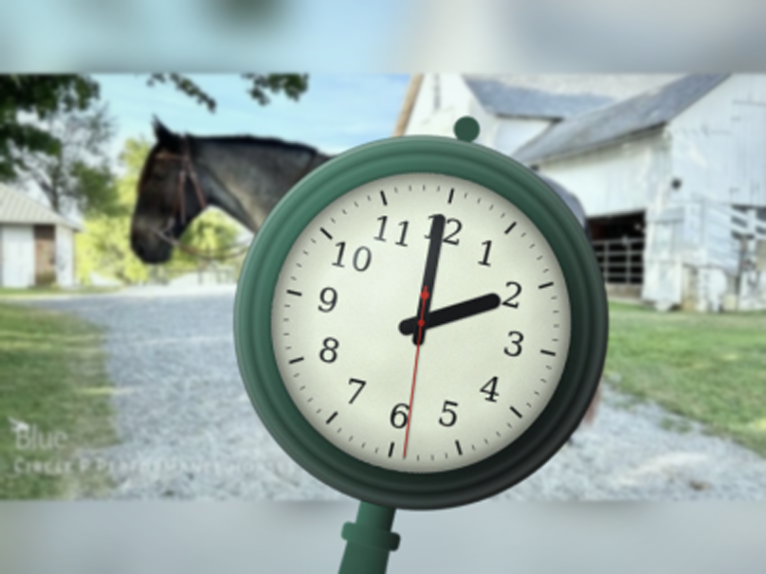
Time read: 1:59:29
